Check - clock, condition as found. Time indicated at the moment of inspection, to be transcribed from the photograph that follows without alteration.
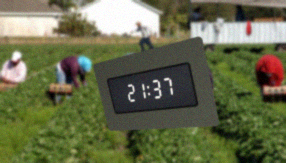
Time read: 21:37
